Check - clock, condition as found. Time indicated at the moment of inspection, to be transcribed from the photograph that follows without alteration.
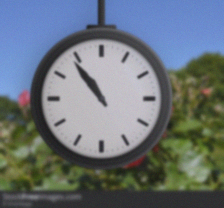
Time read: 10:54
